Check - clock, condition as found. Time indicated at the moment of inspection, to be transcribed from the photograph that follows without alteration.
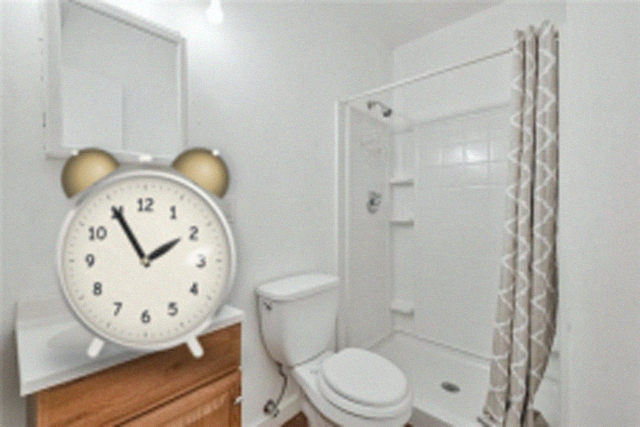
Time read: 1:55
